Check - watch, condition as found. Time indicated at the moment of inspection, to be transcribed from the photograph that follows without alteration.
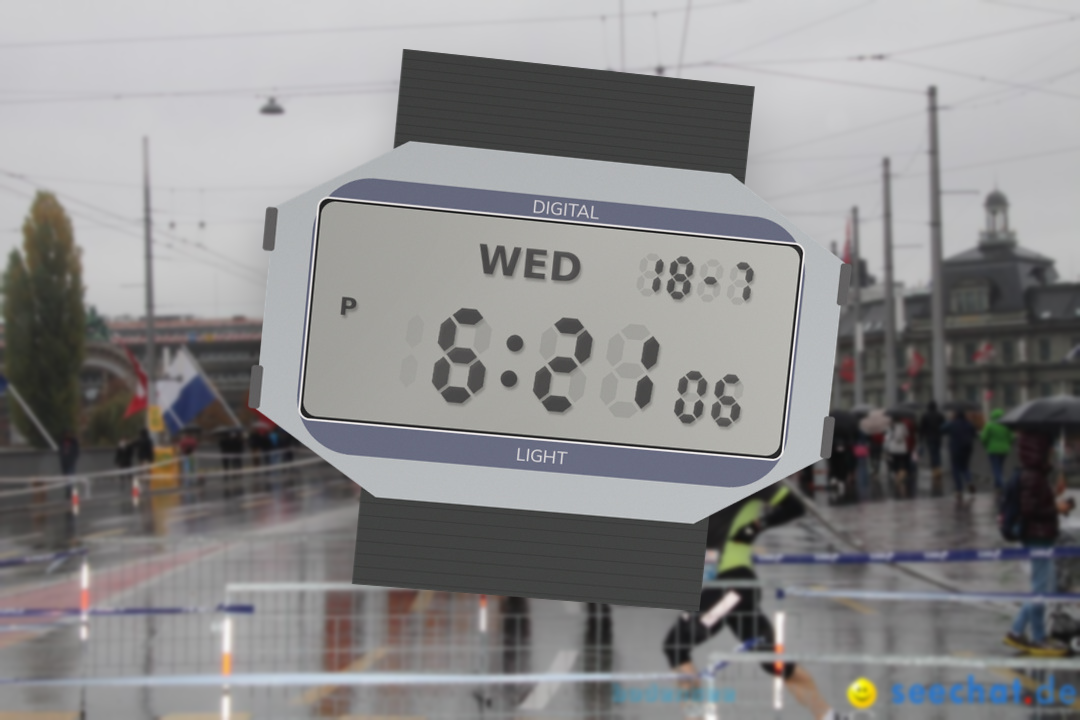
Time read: 6:21:06
